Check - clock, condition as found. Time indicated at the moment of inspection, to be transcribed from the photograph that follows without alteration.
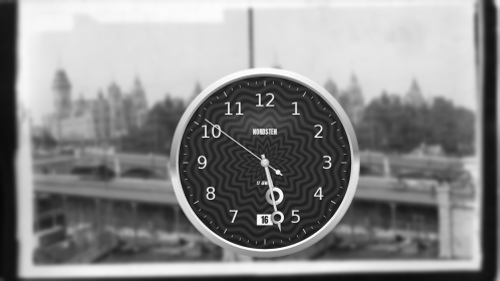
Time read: 5:27:51
